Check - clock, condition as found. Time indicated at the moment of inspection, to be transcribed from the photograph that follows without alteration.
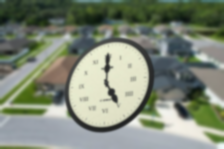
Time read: 5:00
